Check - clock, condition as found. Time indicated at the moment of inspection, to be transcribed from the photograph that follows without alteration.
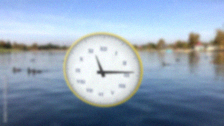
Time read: 11:14
